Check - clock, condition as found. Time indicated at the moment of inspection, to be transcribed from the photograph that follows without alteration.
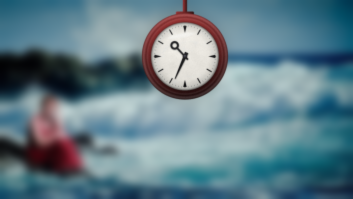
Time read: 10:34
